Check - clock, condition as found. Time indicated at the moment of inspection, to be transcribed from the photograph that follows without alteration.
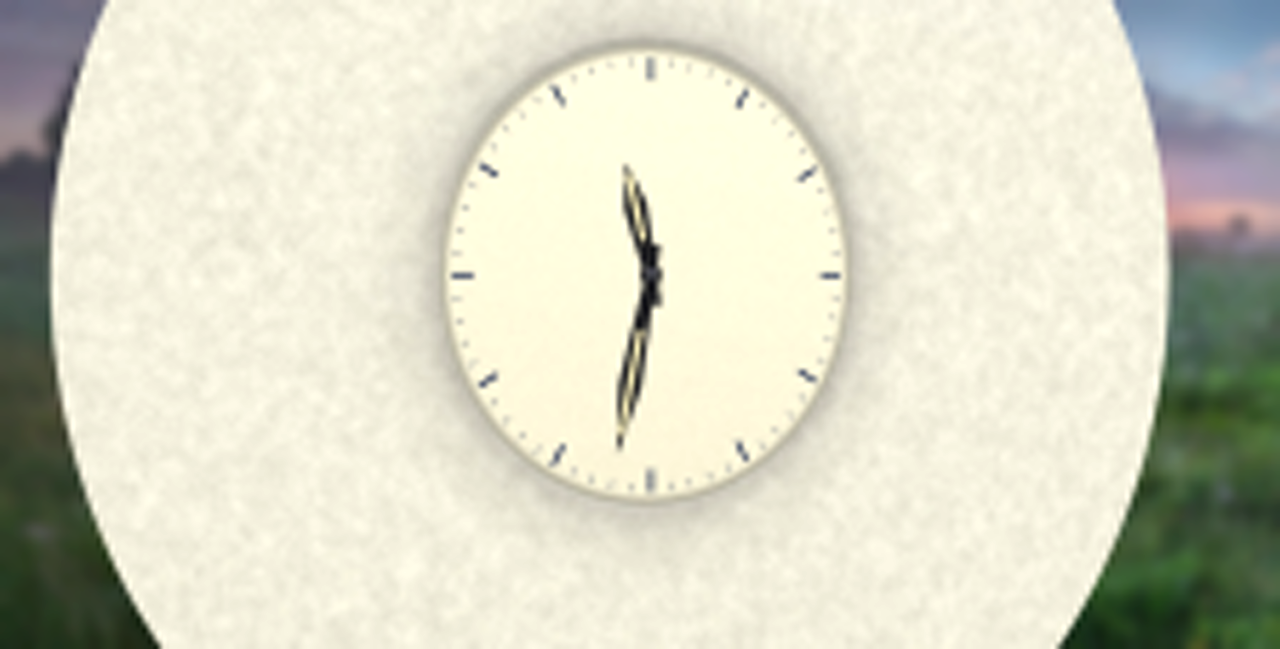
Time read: 11:32
